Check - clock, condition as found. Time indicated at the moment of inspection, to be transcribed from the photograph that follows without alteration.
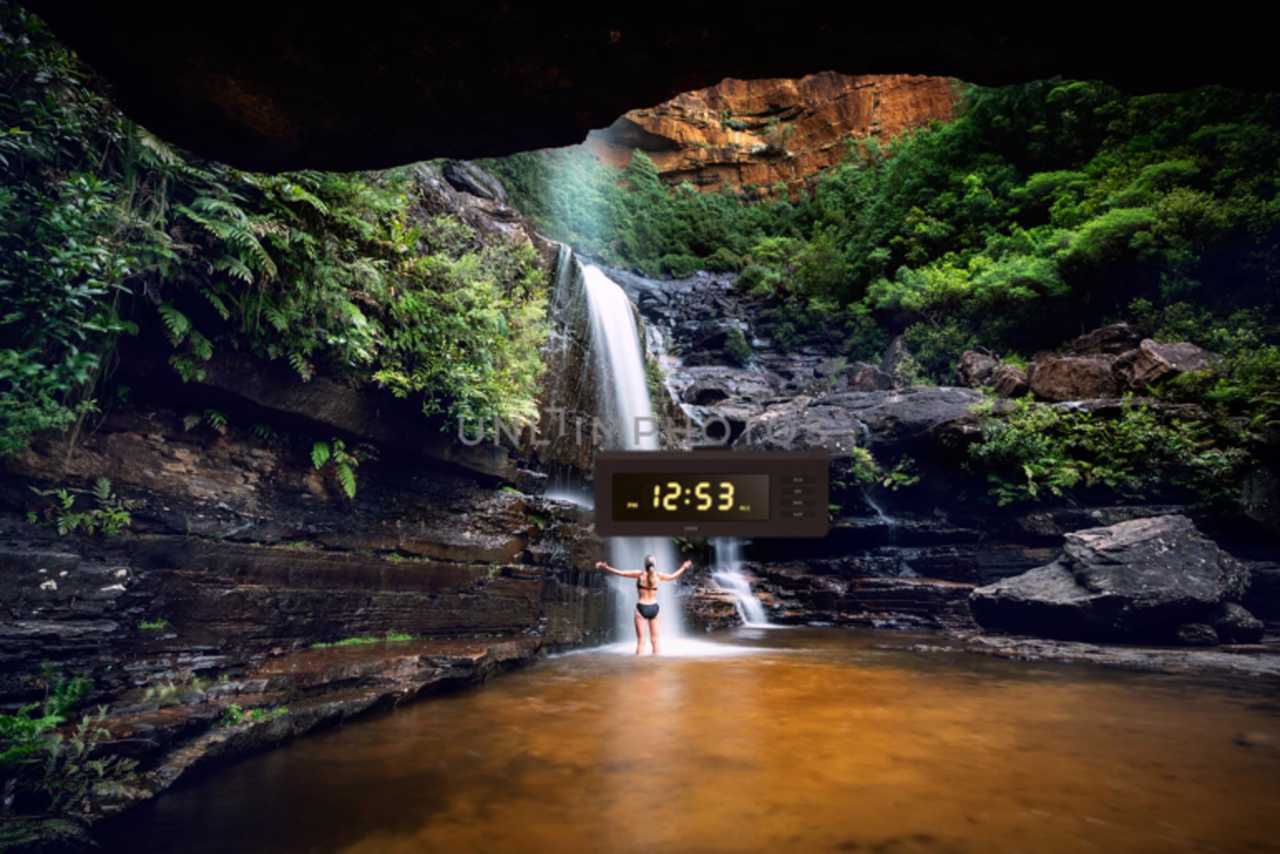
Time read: 12:53
